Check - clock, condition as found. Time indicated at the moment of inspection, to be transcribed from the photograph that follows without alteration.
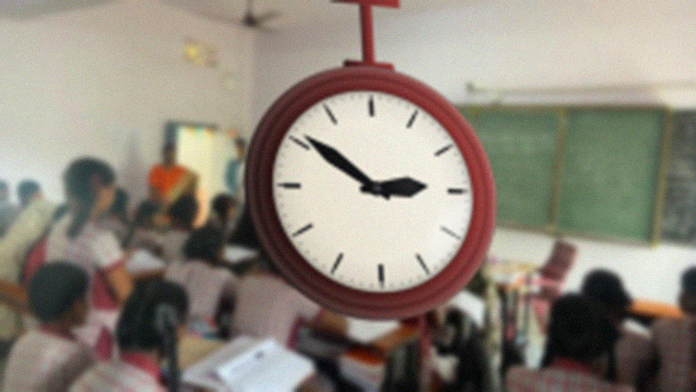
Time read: 2:51
